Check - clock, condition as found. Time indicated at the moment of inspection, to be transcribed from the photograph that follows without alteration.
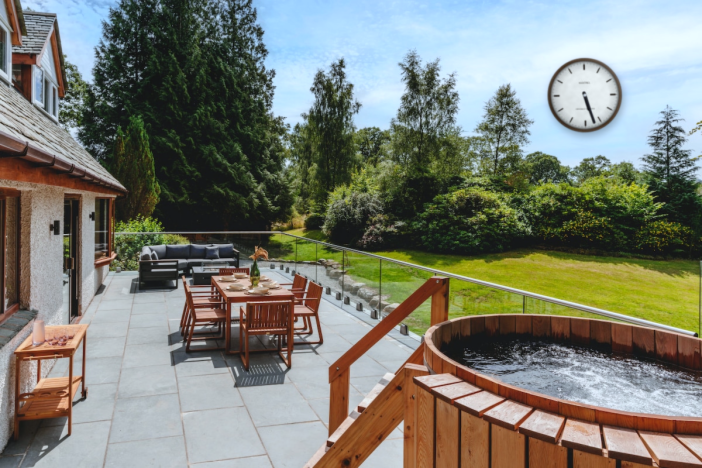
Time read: 5:27
